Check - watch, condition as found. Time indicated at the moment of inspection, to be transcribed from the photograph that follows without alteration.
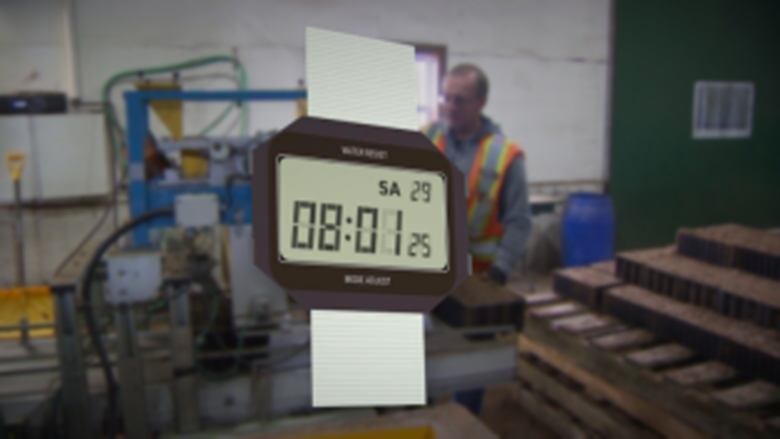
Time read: 8:01:25
